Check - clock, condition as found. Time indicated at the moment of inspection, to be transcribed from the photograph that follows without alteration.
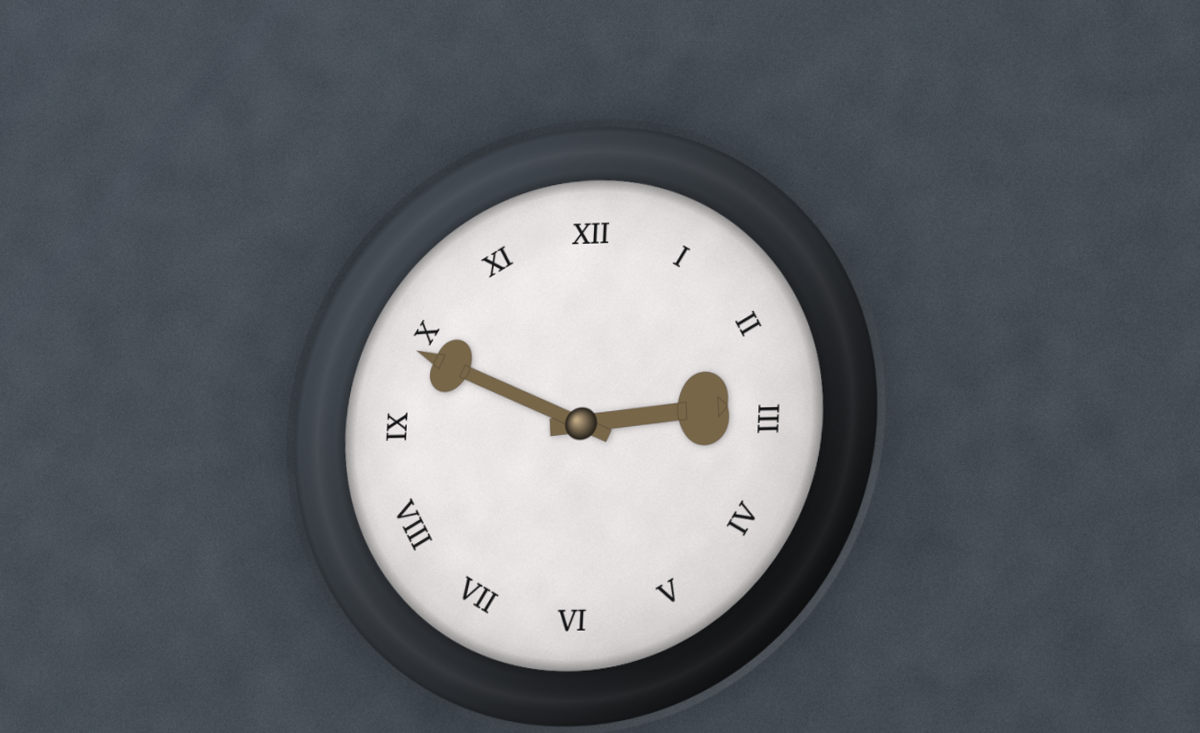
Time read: 2:49
